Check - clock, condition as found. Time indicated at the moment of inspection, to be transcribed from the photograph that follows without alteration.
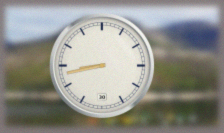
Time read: 8:43
